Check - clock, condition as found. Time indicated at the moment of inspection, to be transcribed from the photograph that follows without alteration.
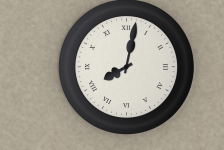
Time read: 8:02
